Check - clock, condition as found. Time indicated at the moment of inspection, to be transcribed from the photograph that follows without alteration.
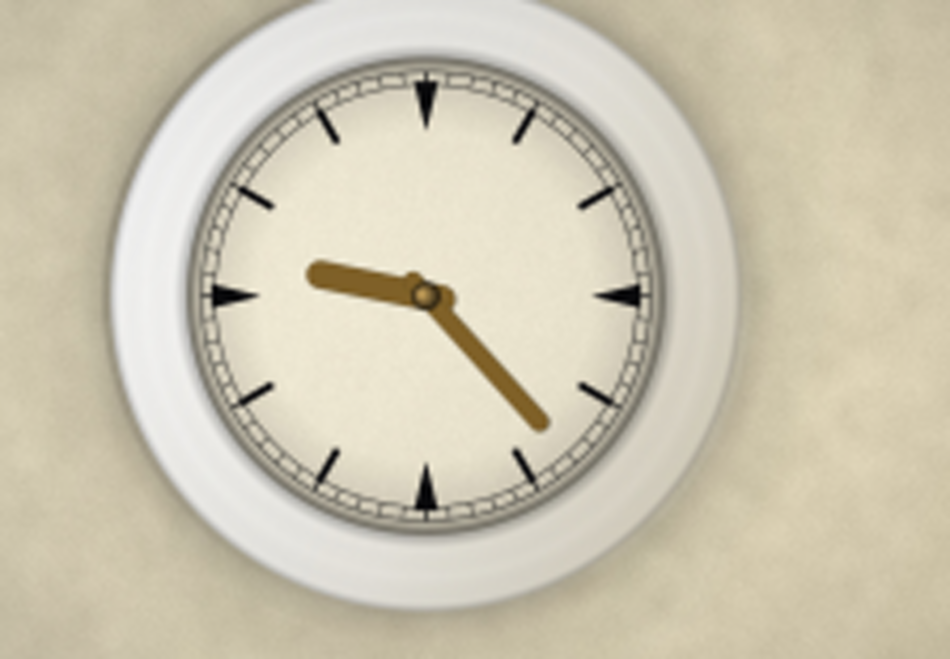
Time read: 9:23
